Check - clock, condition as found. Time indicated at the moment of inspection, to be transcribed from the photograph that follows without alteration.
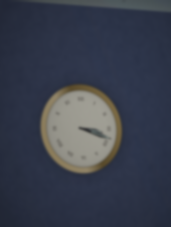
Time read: 3:18
